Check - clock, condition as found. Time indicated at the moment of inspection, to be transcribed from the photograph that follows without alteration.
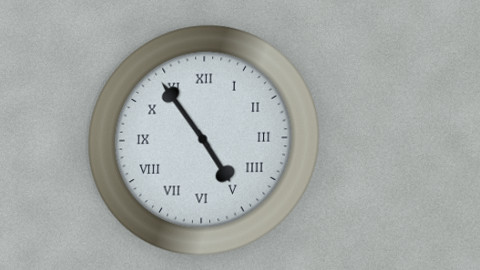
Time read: 4:54
